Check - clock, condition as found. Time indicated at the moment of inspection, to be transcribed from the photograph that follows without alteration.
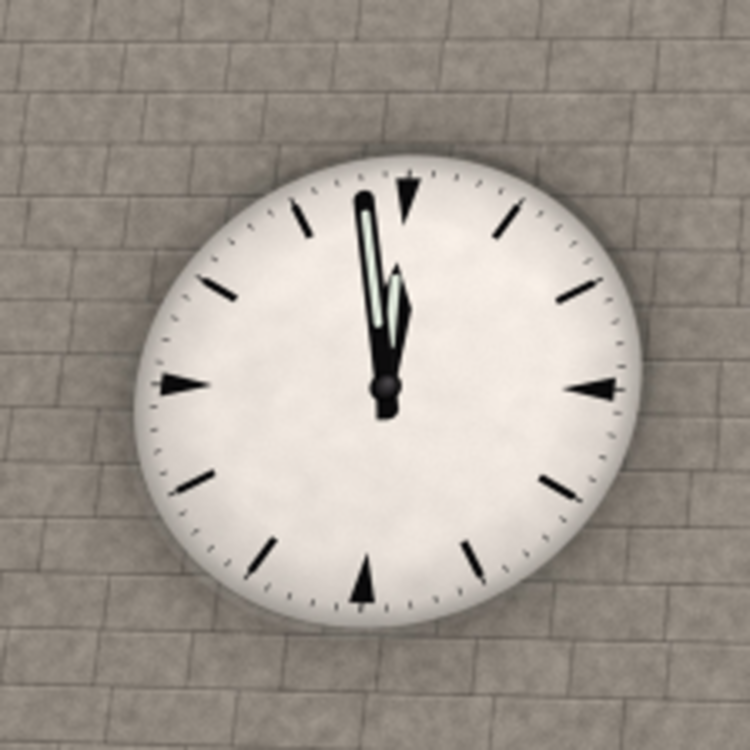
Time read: 11:58
